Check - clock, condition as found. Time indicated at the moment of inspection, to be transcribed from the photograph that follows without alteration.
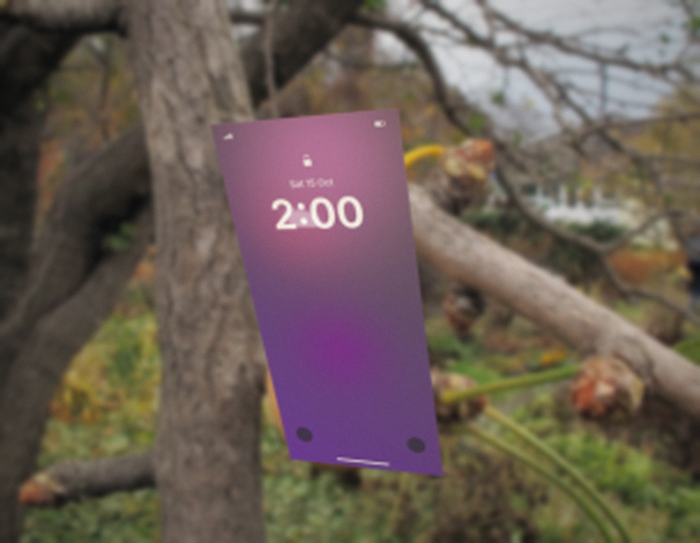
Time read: 2:00
